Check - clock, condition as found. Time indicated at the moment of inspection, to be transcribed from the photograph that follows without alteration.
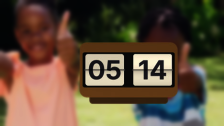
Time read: 5:14
